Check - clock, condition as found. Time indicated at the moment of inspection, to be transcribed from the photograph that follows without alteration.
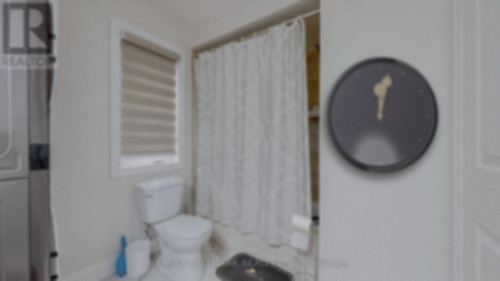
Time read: 12:02
